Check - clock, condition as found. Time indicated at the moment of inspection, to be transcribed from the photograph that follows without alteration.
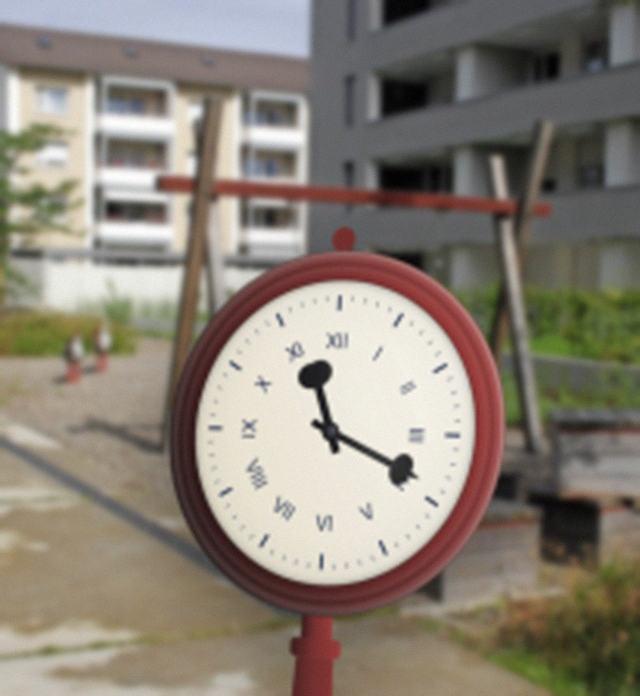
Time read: 11:19
